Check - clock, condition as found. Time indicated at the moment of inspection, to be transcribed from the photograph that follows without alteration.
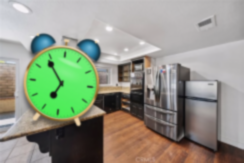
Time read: 6:54
